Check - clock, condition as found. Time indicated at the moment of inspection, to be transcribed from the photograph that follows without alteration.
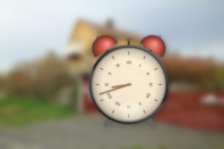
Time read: 8:42
